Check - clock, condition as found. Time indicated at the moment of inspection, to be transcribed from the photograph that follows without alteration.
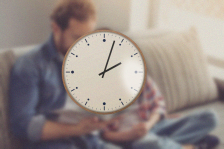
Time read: 2:03
